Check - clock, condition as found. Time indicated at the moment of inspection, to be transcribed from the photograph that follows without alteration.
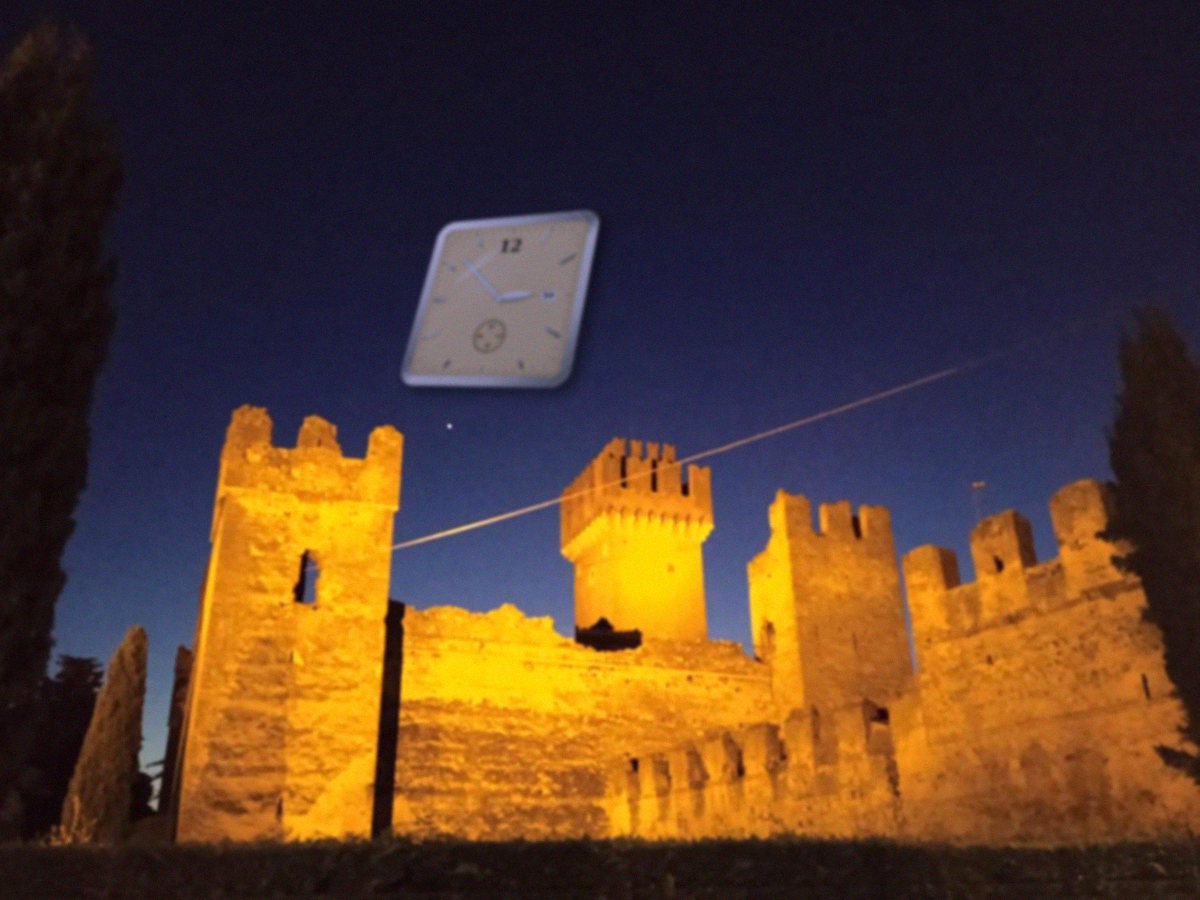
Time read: 2:52
